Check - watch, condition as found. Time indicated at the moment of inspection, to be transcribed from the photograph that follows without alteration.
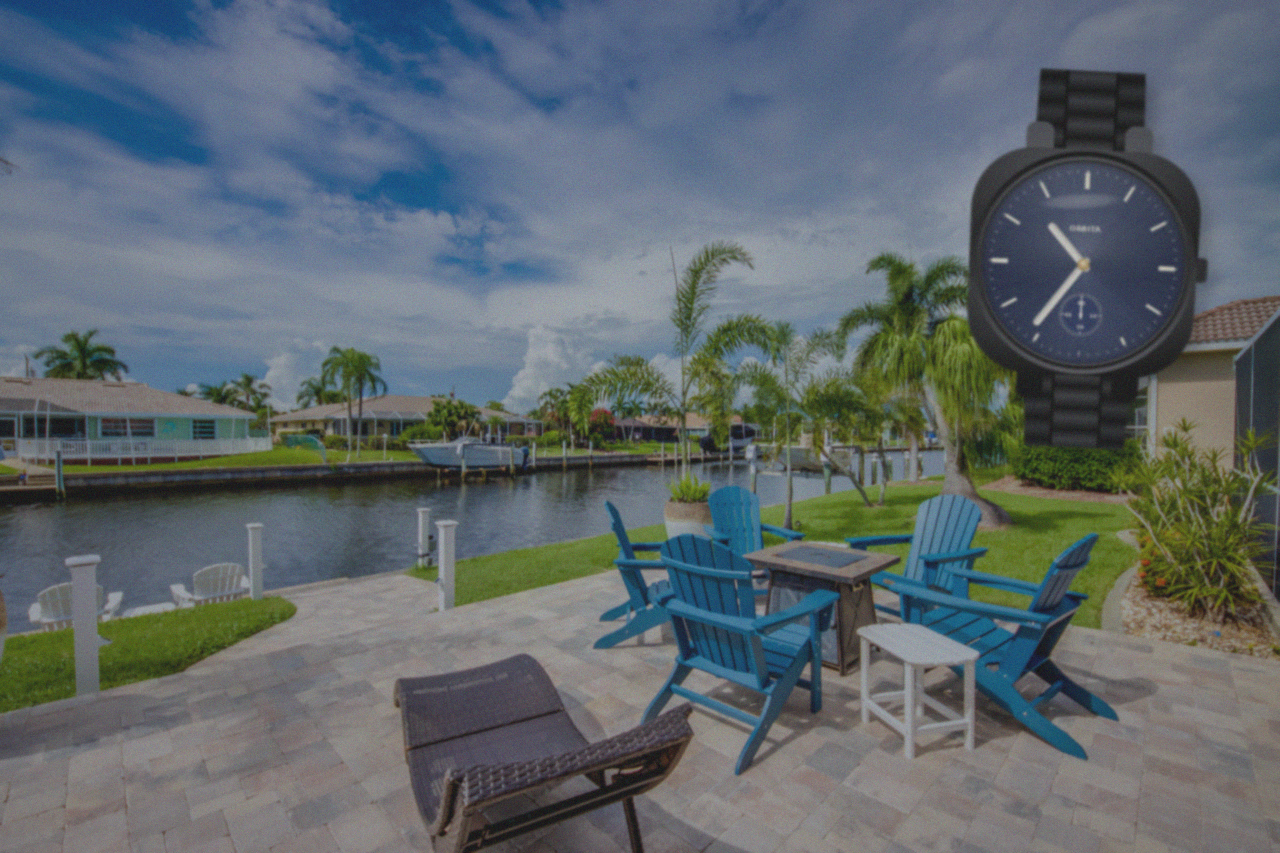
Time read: 10:36
